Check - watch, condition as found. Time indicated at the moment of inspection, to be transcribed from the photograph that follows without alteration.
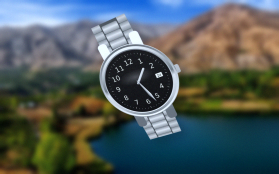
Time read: 1:27
